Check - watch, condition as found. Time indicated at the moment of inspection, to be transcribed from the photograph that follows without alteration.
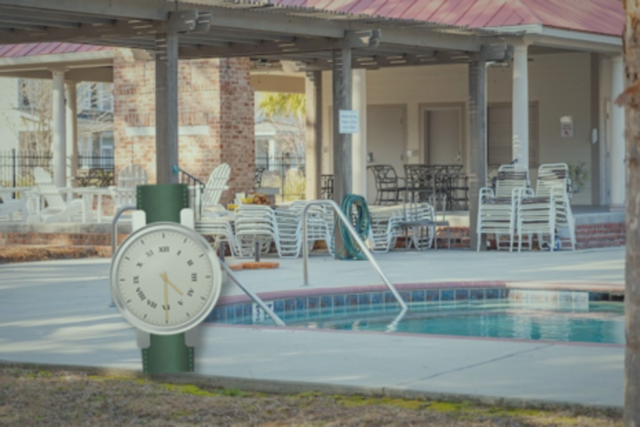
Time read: 4:30
